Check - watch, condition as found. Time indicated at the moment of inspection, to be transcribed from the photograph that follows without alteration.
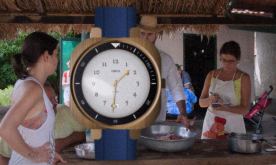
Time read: 1:31
